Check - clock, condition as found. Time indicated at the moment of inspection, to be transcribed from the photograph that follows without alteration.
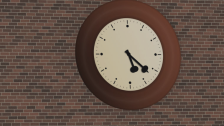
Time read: 5:22
